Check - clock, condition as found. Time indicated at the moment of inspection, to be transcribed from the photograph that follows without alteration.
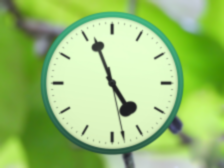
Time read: 4:56:28
